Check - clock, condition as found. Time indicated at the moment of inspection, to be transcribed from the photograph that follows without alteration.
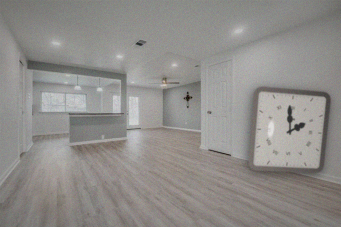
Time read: 1:59
